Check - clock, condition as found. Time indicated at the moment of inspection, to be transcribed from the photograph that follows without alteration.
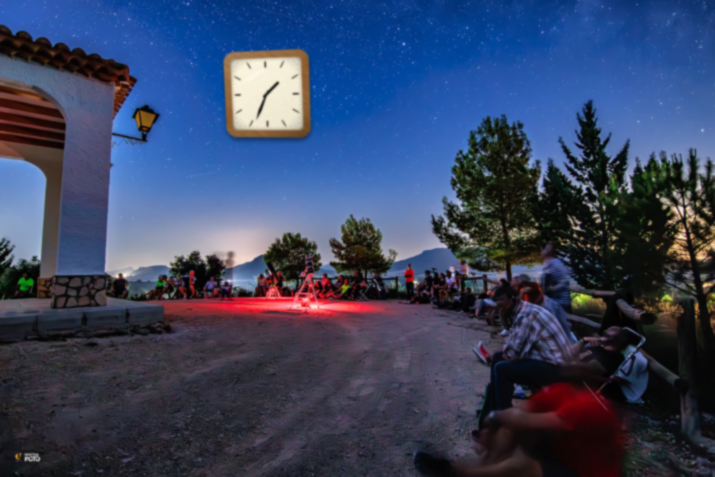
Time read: 1:34
